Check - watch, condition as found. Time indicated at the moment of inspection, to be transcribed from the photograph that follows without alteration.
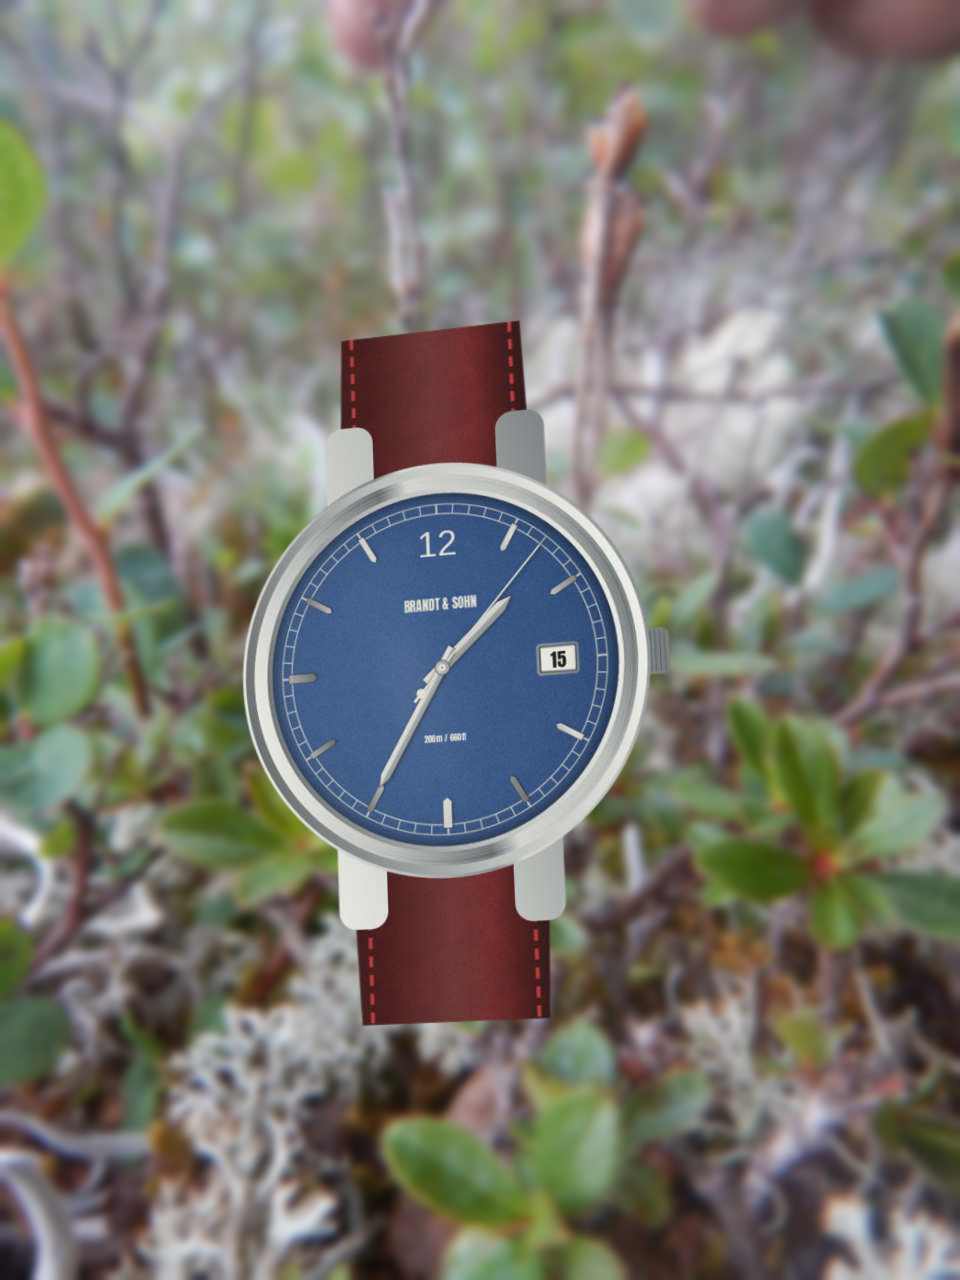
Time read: 1:35:07
